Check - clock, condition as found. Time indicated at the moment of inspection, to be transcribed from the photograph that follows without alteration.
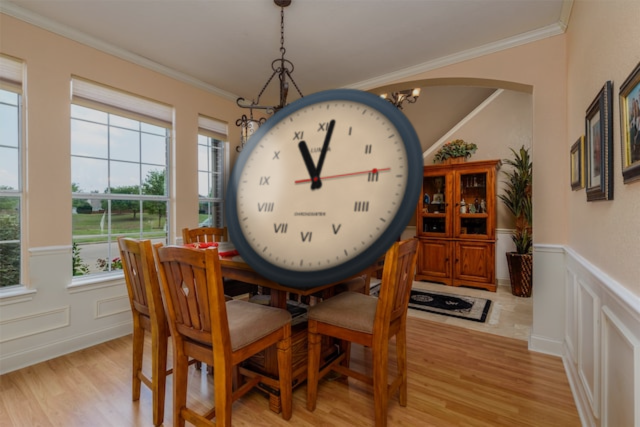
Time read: 11:01:14
